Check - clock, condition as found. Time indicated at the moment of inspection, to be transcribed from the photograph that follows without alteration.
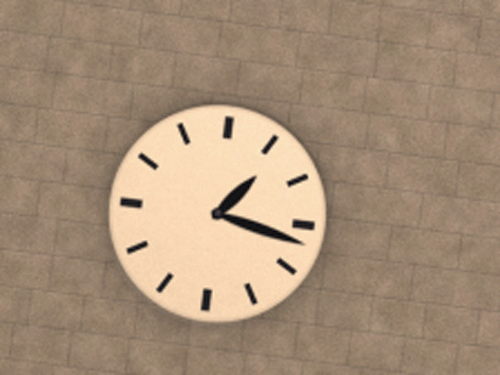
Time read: 1:17
